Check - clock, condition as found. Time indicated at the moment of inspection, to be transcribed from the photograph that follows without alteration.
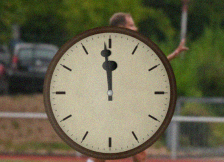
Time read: 11:59
